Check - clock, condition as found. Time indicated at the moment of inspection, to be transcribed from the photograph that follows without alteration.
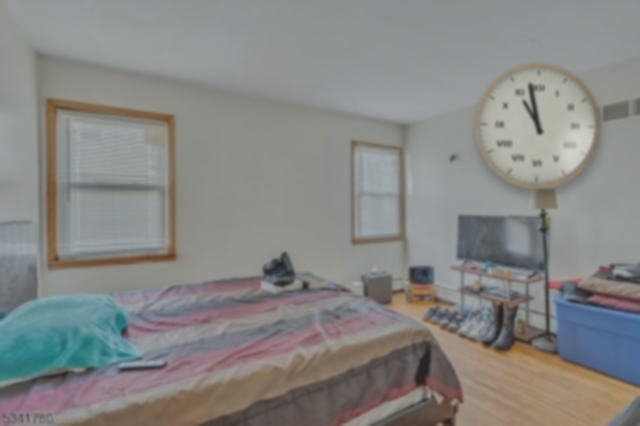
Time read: 10:58
